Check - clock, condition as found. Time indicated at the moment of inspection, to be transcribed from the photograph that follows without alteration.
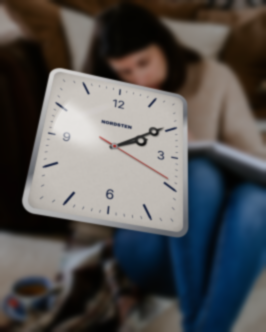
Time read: 2:09:19
